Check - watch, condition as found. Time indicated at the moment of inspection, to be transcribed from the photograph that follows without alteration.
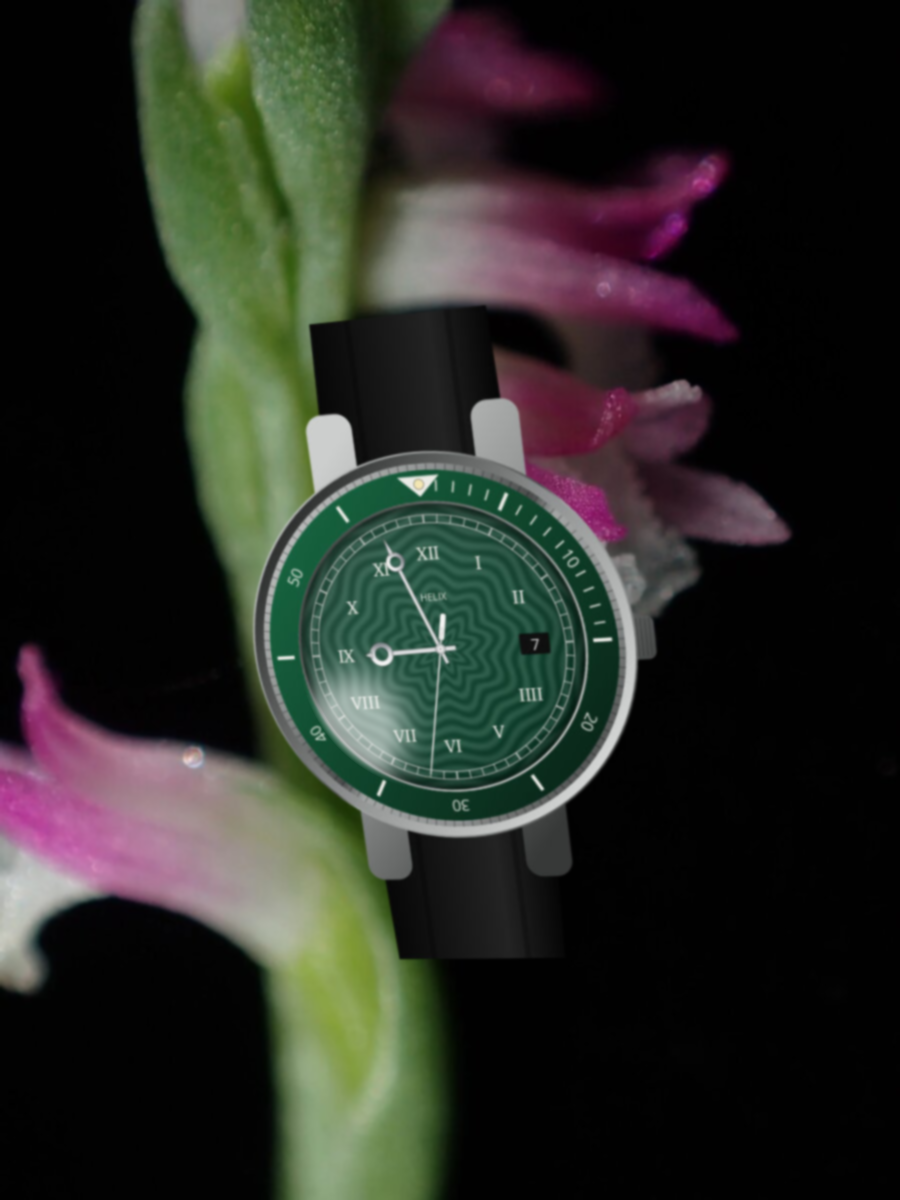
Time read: 8:56:32
